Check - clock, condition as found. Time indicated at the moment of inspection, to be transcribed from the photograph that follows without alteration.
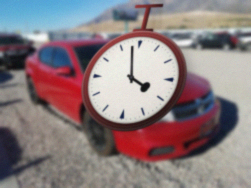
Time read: 3:58
